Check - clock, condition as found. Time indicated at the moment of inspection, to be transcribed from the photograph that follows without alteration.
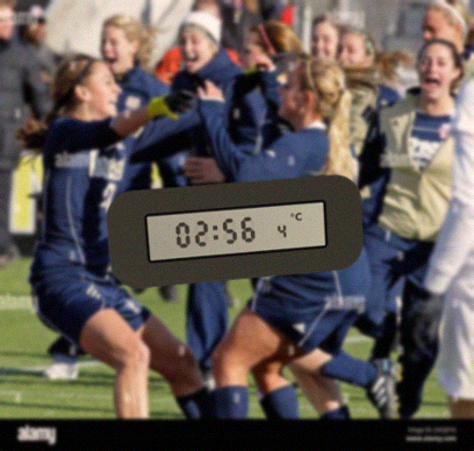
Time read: 2:56
